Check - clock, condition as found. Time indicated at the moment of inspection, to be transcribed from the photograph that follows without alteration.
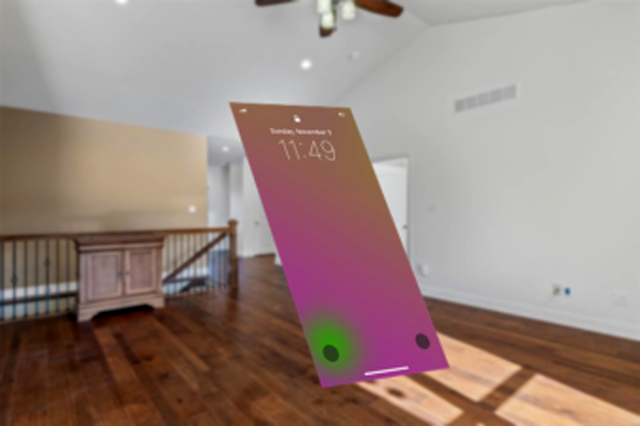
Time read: 11:49
